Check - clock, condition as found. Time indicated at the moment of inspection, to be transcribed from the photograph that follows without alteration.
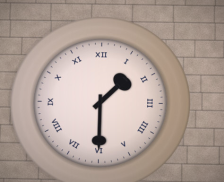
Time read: 1:30
